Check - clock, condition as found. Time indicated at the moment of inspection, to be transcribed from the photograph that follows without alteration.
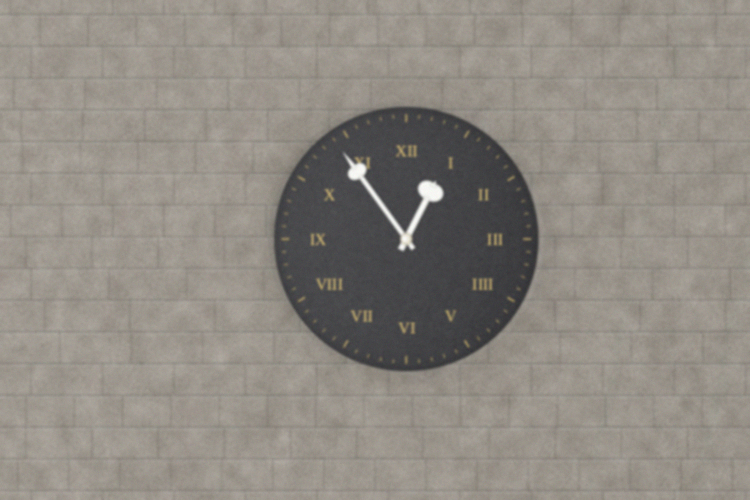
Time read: 12:54
